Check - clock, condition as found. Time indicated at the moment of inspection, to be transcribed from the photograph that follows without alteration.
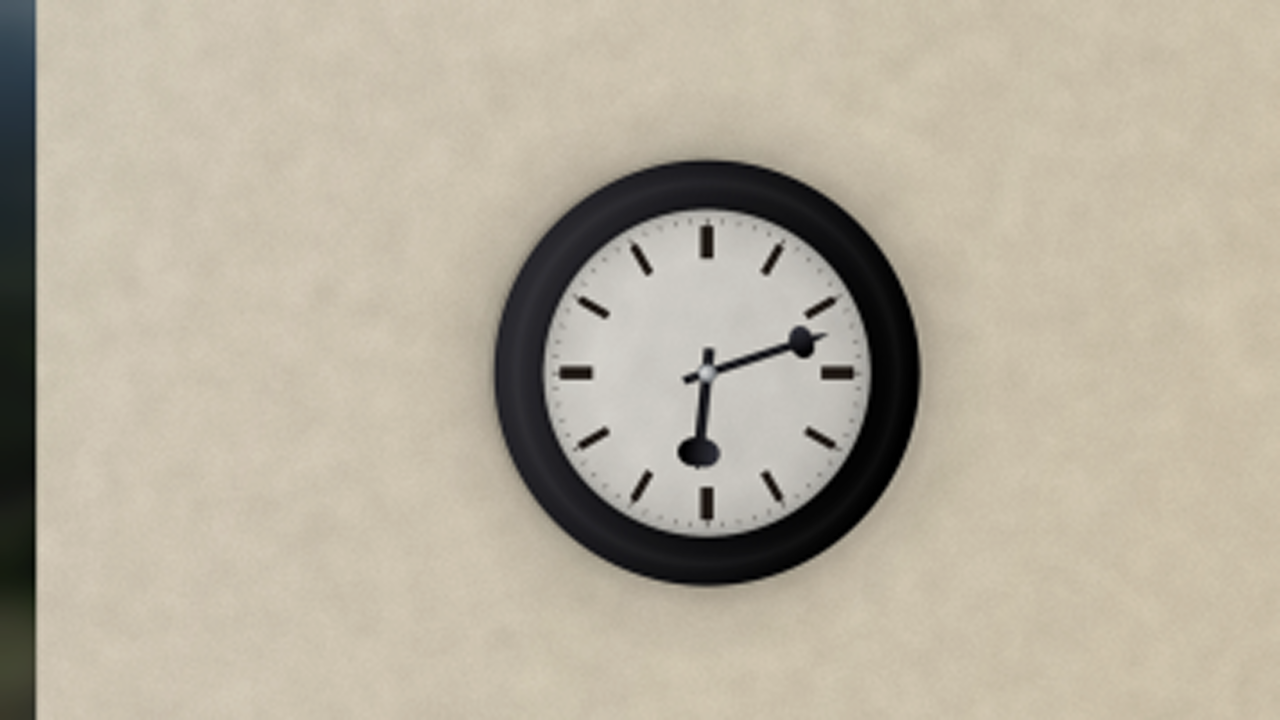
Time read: 6:12
